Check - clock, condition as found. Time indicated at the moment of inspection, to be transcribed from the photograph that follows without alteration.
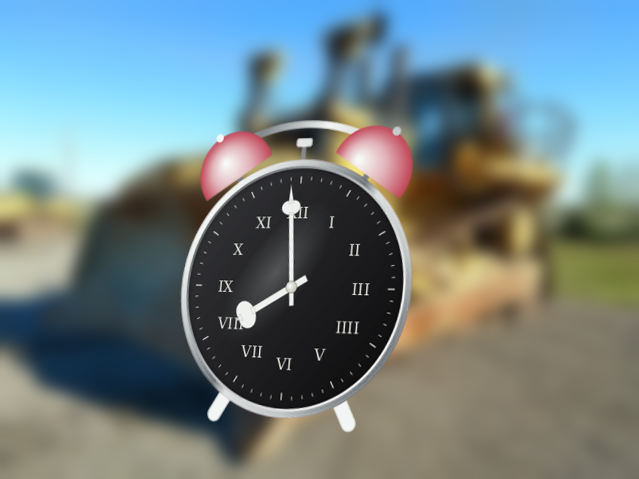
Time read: 7:59
